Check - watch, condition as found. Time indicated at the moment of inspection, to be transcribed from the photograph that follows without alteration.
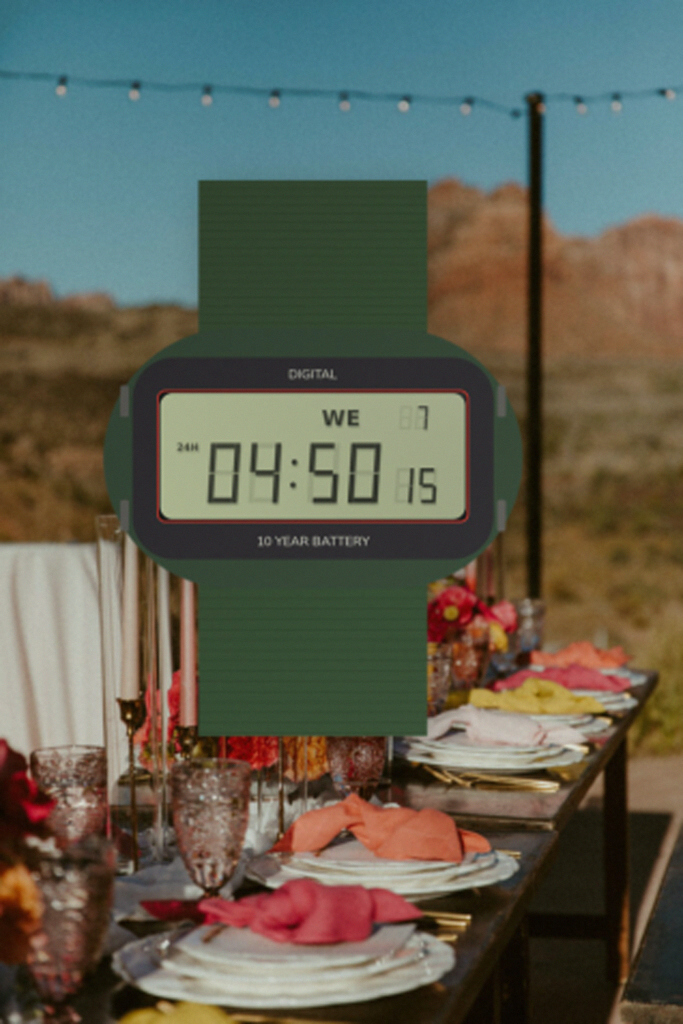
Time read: 4:50:15
